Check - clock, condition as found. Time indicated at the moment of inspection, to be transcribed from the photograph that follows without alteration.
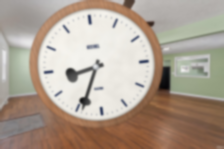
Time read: 8:34
